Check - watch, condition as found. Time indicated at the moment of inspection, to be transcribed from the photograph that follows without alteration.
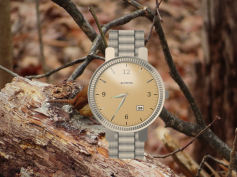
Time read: 8:35
